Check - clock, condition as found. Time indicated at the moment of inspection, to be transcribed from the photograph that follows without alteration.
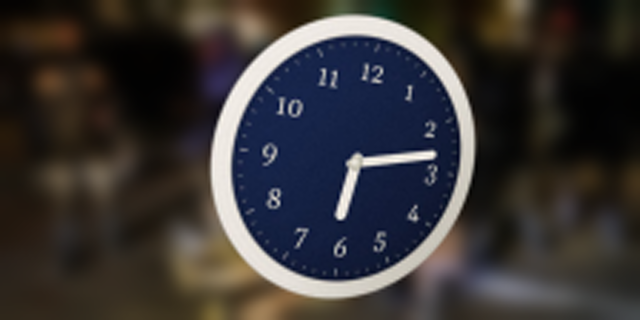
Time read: 6:13
